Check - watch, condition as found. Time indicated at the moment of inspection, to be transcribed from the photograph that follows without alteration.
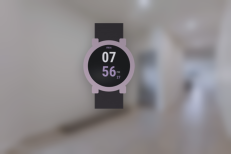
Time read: 7:56
